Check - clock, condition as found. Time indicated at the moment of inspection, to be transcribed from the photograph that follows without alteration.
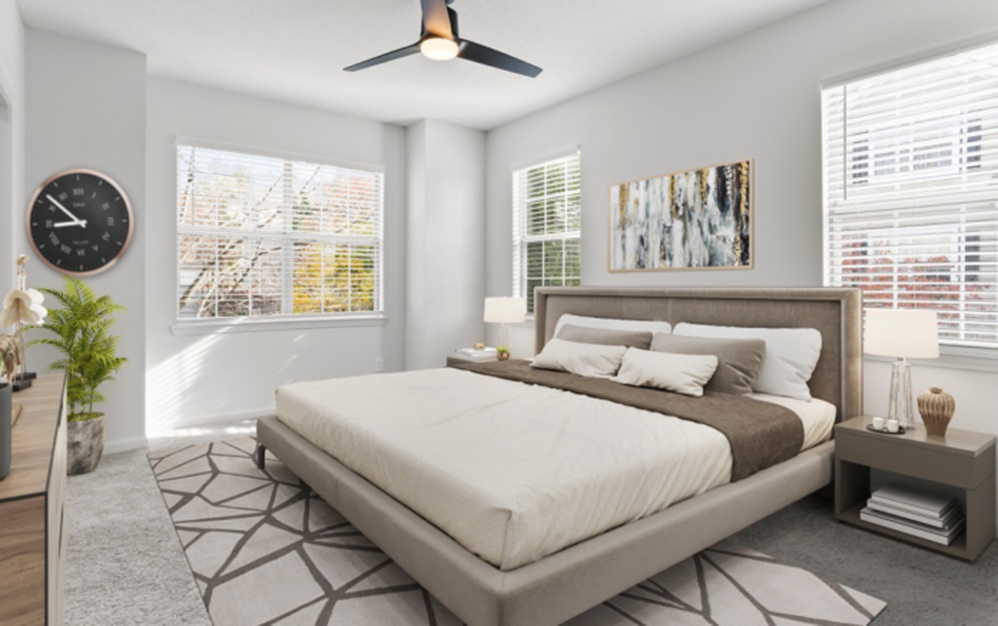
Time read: 8:52
